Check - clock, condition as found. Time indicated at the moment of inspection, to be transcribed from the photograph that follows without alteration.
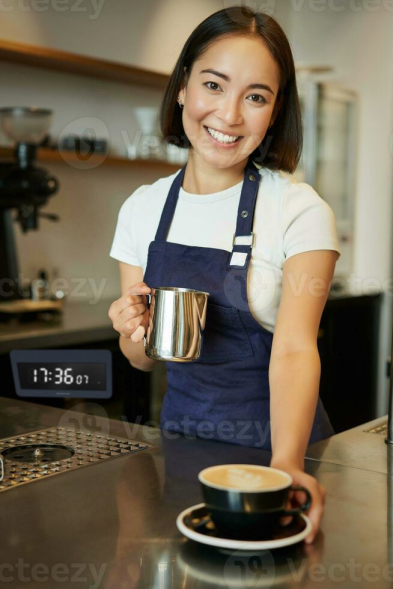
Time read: 17:36:07
